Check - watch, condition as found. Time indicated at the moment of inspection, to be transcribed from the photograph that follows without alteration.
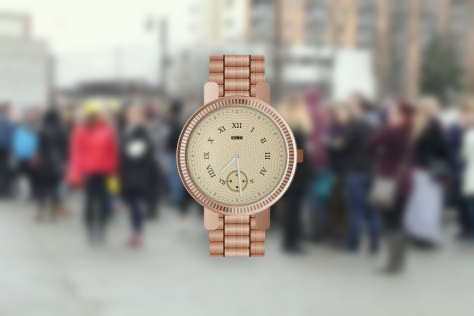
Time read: 7:29
